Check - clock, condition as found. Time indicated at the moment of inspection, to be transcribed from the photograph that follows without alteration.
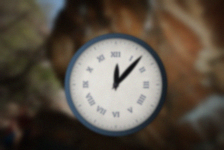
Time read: 12:07
